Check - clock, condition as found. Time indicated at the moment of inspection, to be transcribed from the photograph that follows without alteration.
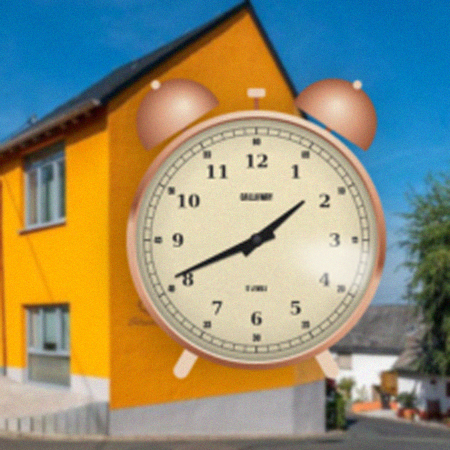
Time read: 1:41
